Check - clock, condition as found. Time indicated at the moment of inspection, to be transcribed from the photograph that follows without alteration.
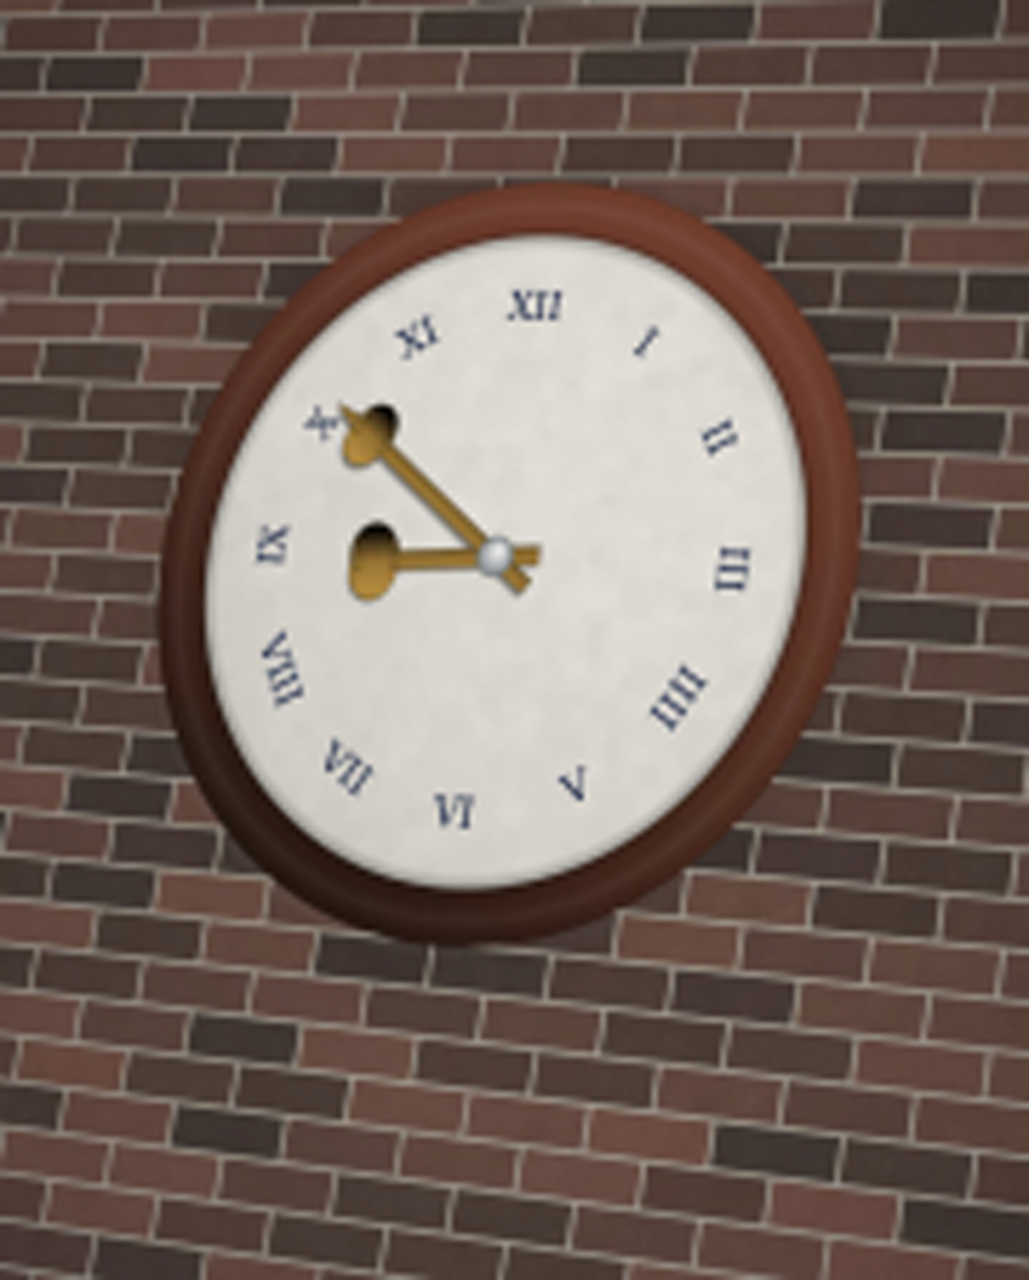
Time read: 8:51
